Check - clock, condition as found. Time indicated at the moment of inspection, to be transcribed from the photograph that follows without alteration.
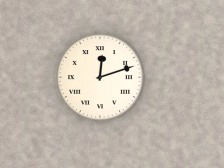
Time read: 12:12
